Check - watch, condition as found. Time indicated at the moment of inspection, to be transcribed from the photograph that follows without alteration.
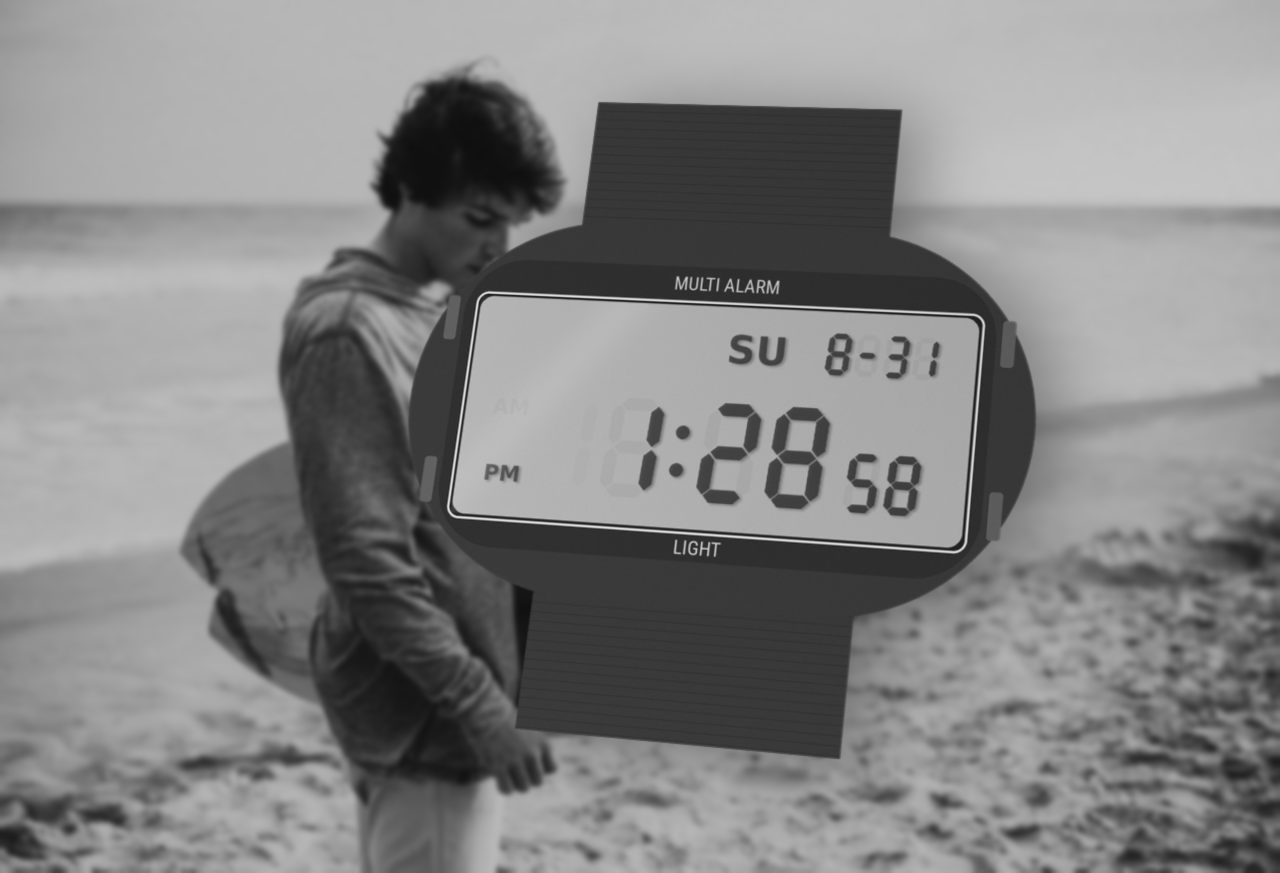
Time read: 1:28:58
